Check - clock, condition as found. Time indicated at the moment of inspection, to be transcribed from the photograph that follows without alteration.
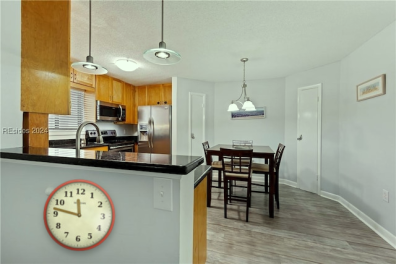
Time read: 11:47
